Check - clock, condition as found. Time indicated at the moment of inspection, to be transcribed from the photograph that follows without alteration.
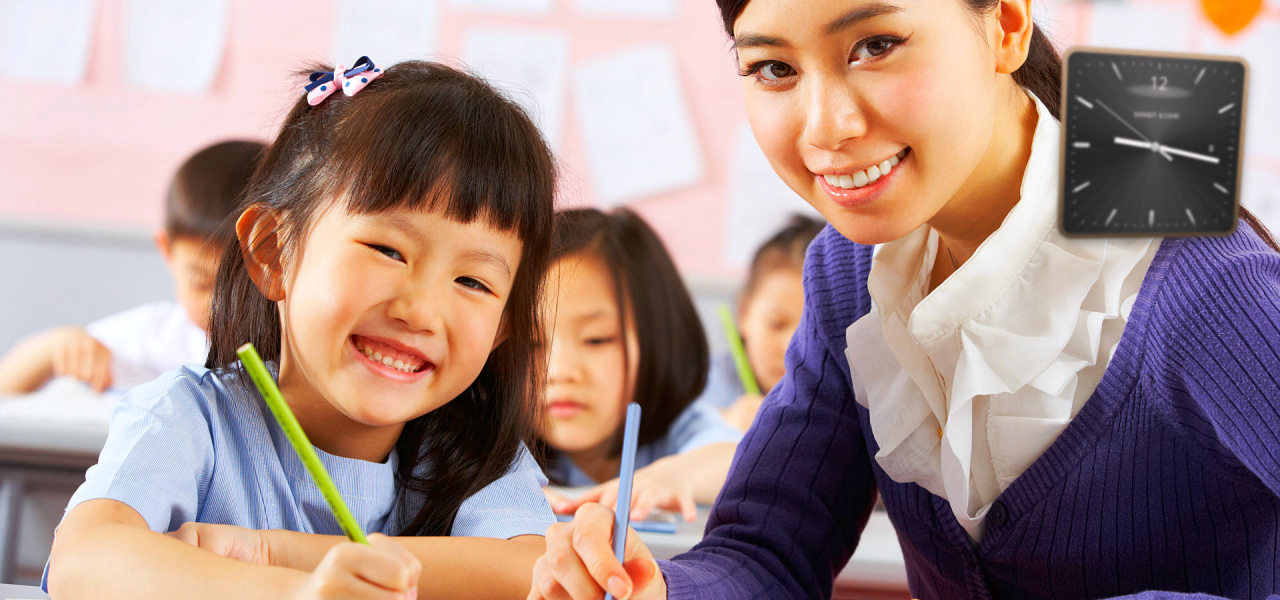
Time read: 9:16:51
